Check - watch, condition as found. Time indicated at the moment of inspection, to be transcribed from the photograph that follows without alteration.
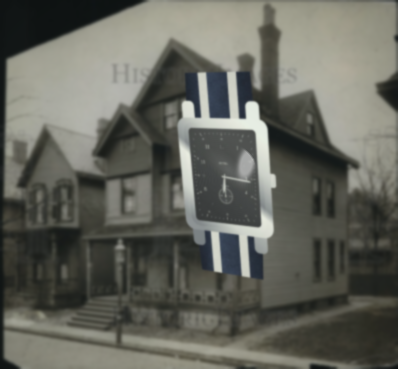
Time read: 6:16
